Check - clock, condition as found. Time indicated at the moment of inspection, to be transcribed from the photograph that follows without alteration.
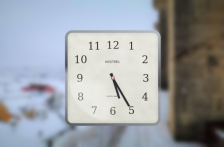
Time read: 5:25
